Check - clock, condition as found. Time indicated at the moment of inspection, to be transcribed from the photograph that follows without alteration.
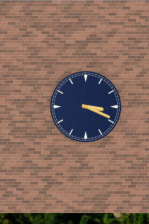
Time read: 3:19
